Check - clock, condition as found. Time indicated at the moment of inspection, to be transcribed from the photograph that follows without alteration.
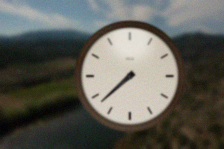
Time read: 7:38
